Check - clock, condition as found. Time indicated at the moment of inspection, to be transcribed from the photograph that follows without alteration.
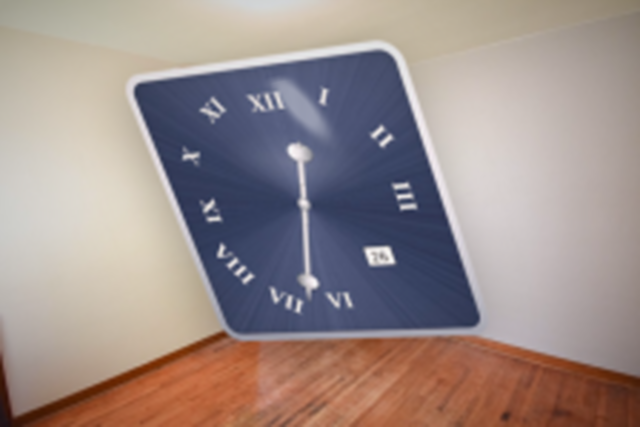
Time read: 12:33
